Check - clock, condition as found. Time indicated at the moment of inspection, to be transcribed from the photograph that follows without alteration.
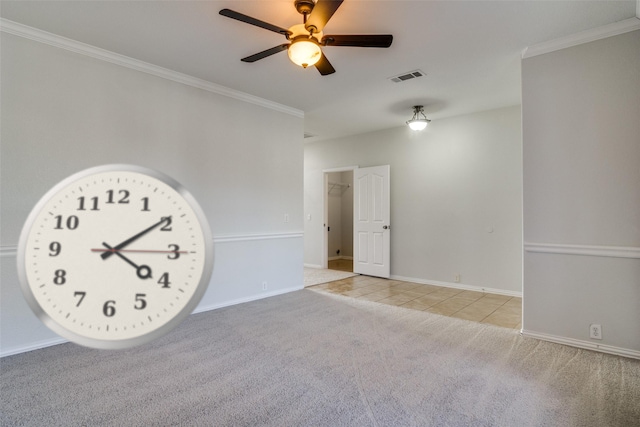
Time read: 4:09:15
